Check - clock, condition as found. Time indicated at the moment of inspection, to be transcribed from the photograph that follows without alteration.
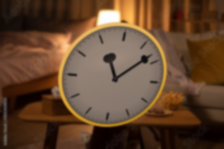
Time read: 11:08
